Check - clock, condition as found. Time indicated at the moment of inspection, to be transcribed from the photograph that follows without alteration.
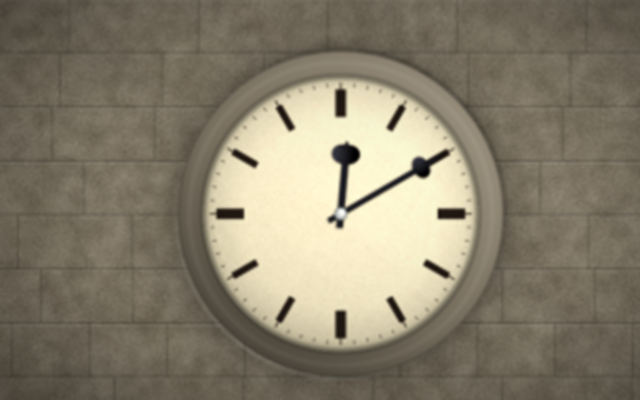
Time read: 12:10
